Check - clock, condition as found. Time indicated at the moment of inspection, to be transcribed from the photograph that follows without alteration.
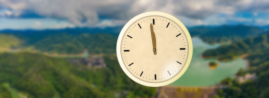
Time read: 11:59
